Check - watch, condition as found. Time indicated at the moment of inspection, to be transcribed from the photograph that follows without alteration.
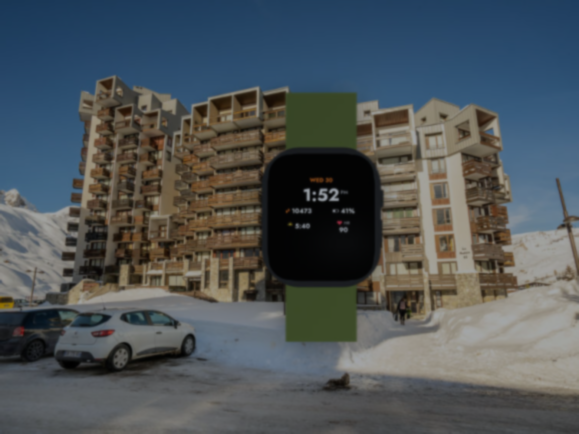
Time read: 1:52
